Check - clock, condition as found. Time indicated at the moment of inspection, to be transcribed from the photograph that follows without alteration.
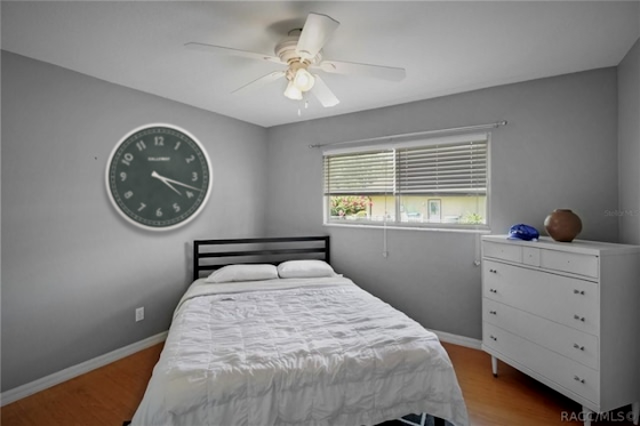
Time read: 4:18
